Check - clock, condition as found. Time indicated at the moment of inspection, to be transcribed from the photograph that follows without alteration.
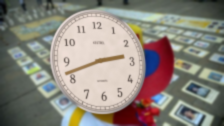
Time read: 2:42
